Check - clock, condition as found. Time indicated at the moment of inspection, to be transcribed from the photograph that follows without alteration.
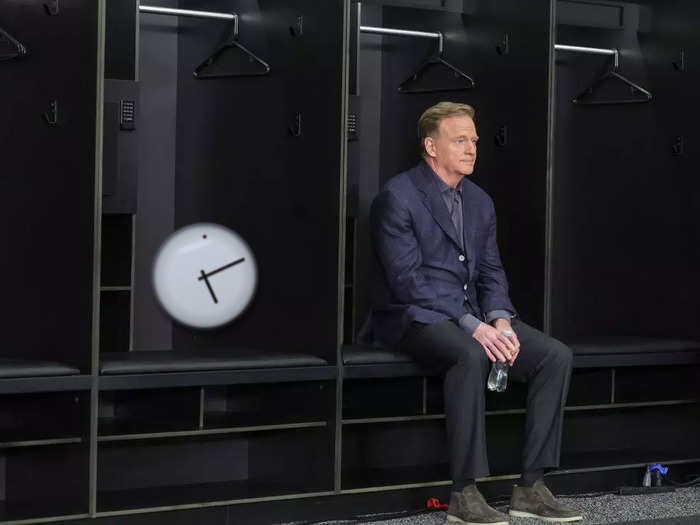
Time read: 5:11
